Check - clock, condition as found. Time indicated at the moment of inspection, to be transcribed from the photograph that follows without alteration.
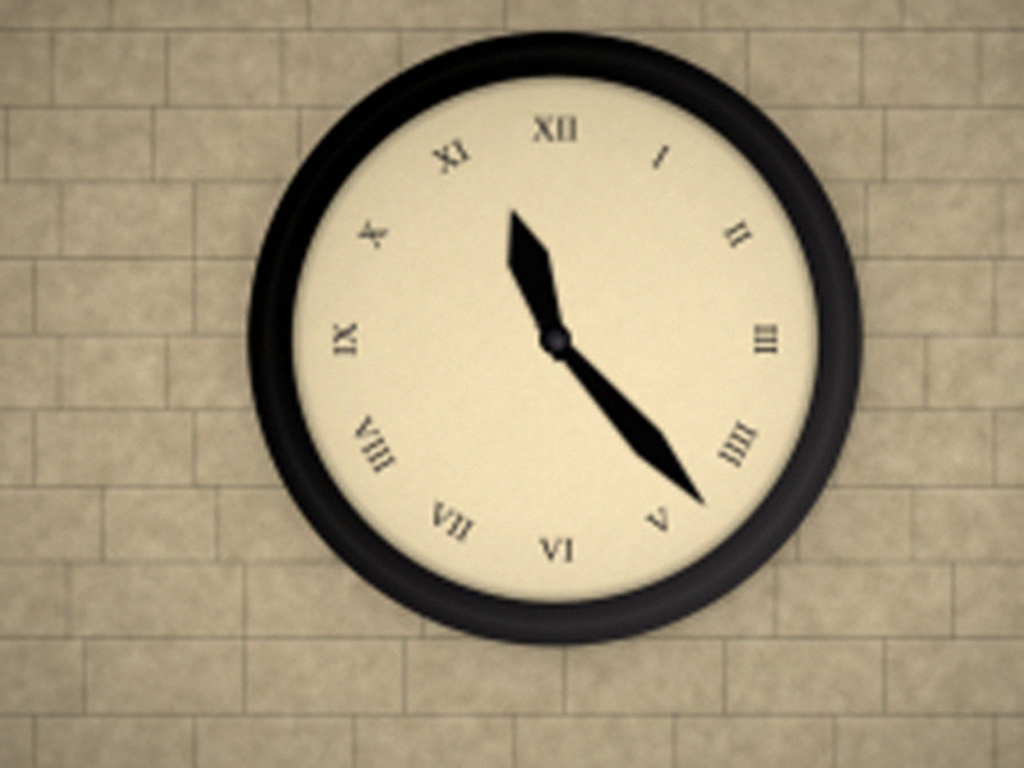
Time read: 11:23
